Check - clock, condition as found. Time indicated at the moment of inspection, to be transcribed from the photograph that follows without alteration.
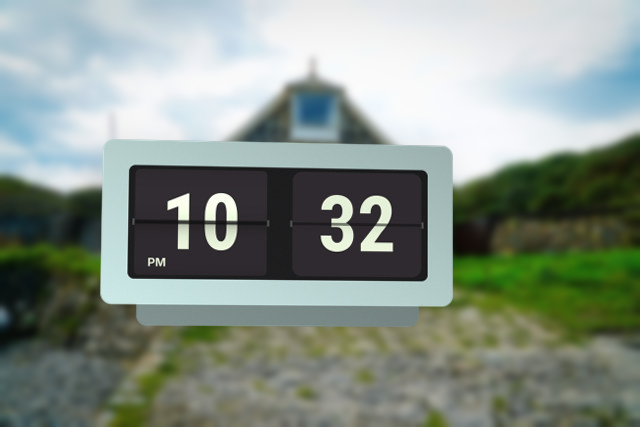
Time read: 10:32
